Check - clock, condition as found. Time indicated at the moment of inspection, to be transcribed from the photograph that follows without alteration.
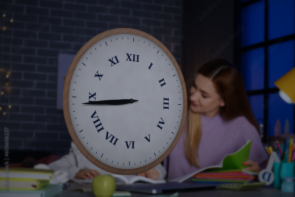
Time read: 8:44
